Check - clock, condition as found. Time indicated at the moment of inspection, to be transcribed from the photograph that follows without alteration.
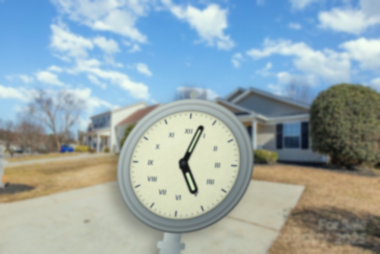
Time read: 5:03
